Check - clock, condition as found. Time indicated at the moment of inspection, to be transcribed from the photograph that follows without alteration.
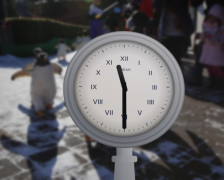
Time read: 11:30
